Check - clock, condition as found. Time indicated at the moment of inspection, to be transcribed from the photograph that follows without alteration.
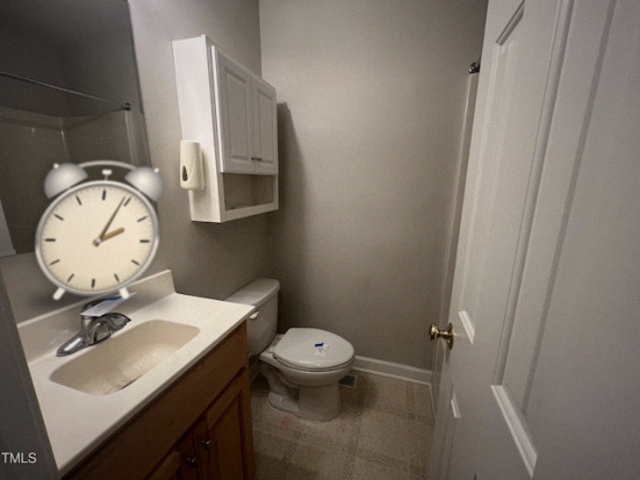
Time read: 2:04
